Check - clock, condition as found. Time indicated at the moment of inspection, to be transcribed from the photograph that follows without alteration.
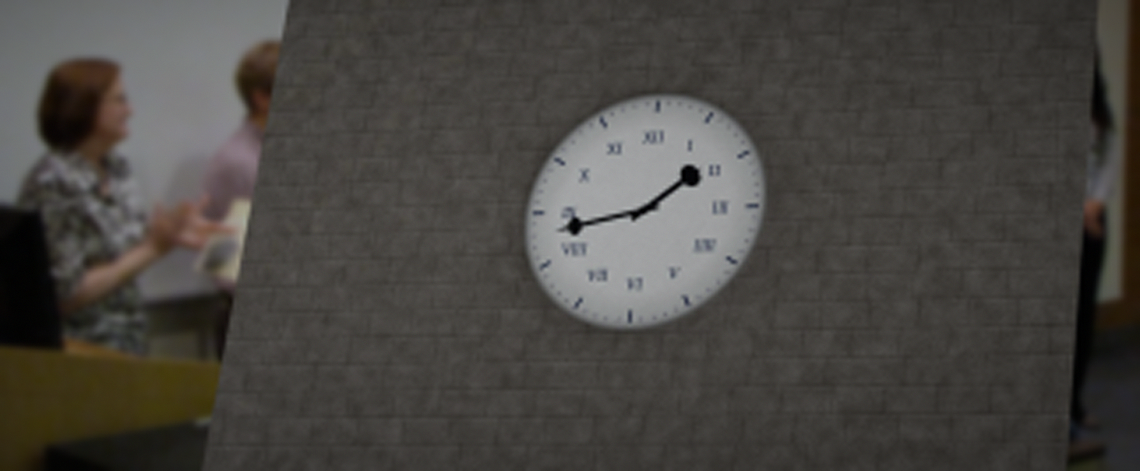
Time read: 1:43
